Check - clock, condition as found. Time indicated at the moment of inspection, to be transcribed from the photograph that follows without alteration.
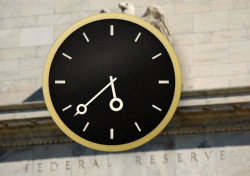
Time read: 5:38
